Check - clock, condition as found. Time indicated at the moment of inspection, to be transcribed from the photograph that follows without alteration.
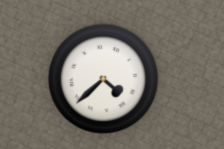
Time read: 3:34
